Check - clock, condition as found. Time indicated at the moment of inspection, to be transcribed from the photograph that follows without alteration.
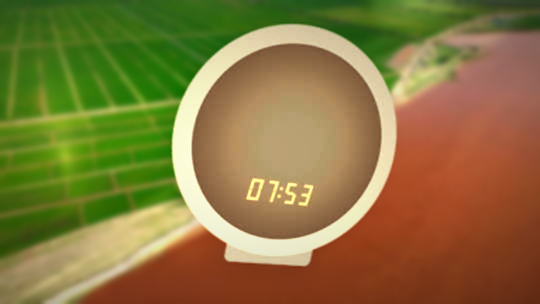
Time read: 7:53
